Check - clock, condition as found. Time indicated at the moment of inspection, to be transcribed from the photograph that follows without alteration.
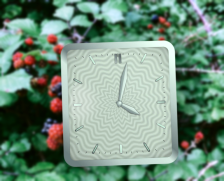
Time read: 4:02
